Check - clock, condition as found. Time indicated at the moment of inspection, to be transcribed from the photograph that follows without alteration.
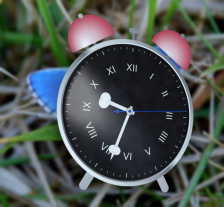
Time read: 9:33:14
